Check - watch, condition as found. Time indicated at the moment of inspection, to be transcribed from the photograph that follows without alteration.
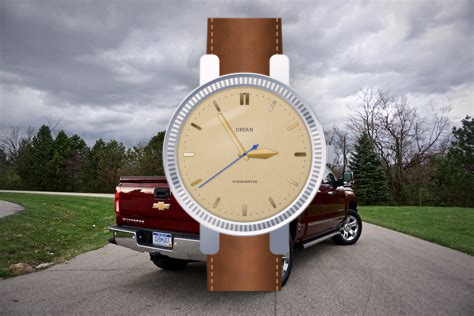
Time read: 2:54:39
